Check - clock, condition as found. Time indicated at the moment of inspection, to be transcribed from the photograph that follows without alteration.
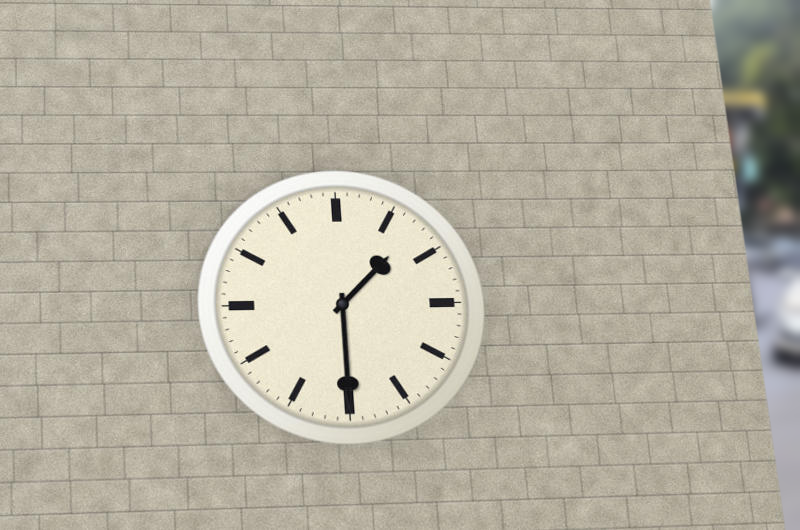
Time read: 1:30
